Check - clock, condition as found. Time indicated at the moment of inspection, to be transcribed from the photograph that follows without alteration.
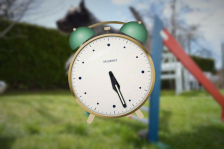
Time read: 5:27
